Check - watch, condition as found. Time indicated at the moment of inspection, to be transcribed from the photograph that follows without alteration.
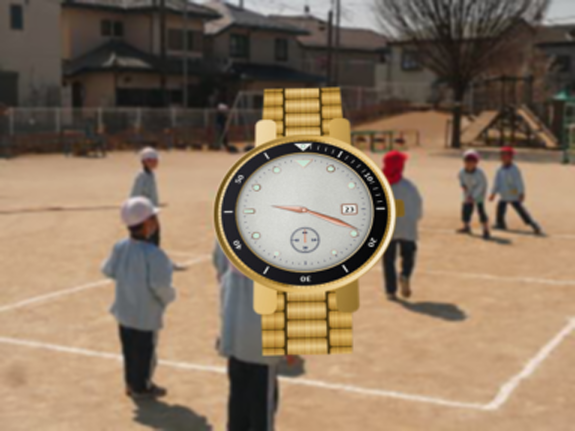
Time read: 9:19
